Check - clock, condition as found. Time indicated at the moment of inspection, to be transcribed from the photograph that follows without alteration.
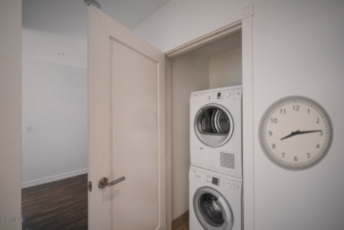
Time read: 8:14
